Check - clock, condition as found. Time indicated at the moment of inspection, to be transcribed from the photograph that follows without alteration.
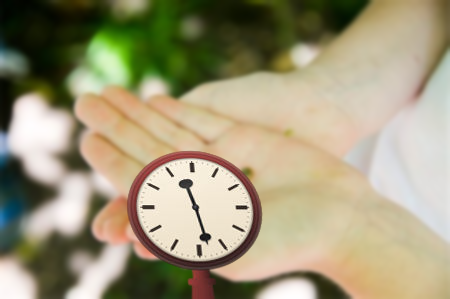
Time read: 11:28
